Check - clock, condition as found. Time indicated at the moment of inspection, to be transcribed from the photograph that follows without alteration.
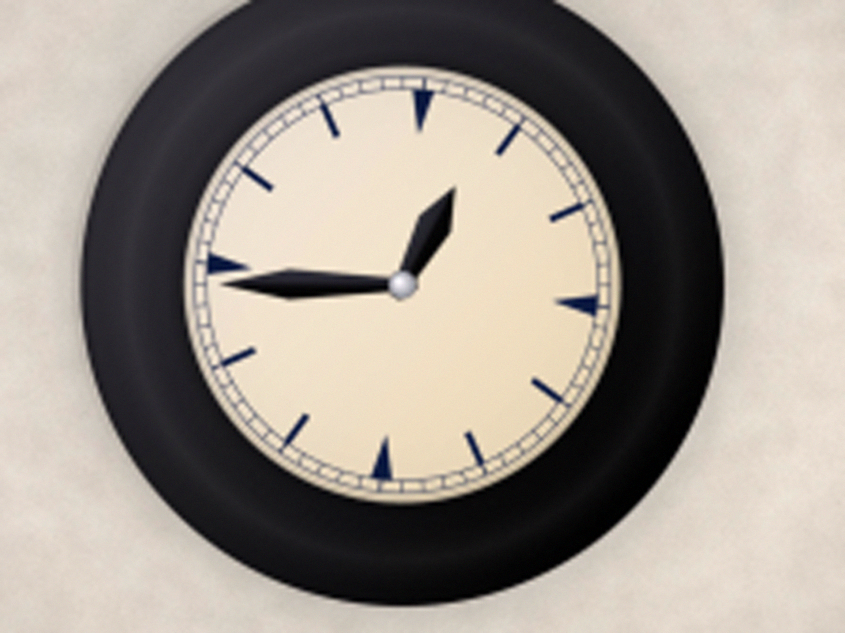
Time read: 12:44
